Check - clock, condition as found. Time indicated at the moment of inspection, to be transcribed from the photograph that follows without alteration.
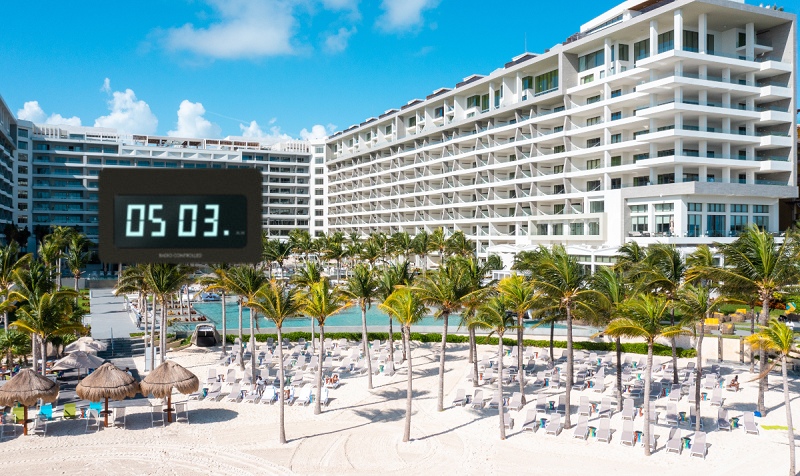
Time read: 5:03
